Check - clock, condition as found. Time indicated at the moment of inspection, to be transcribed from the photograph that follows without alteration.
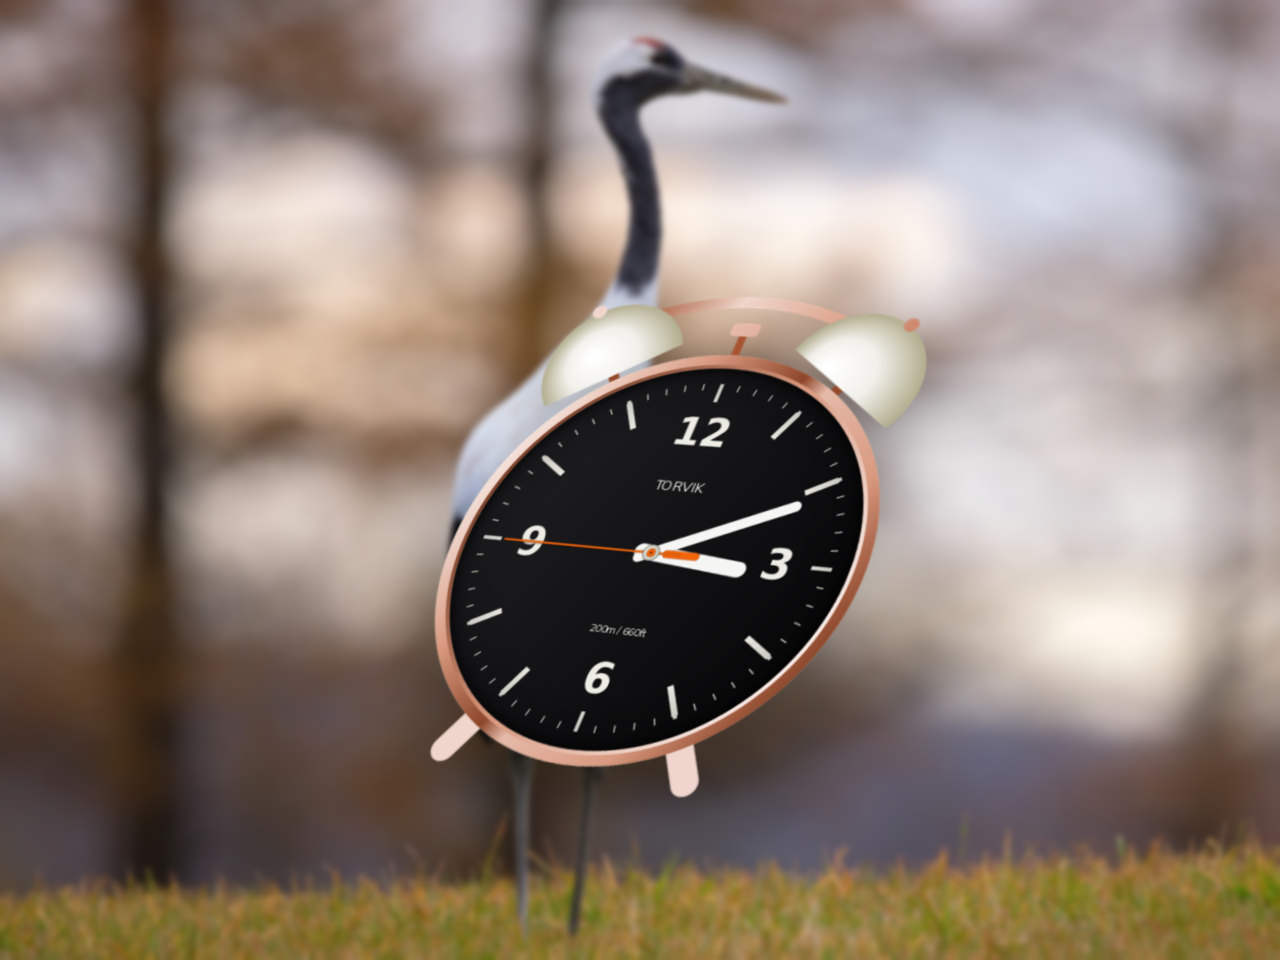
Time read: 3:10:45
